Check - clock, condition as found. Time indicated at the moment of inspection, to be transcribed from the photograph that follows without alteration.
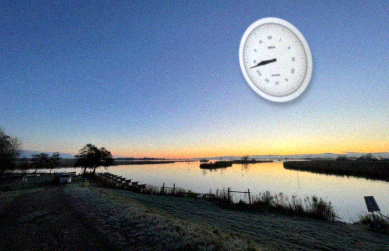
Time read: 8:43
